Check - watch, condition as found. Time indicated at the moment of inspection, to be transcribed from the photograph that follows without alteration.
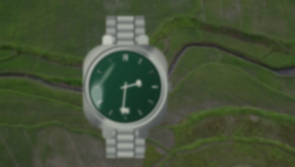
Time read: 2:31
